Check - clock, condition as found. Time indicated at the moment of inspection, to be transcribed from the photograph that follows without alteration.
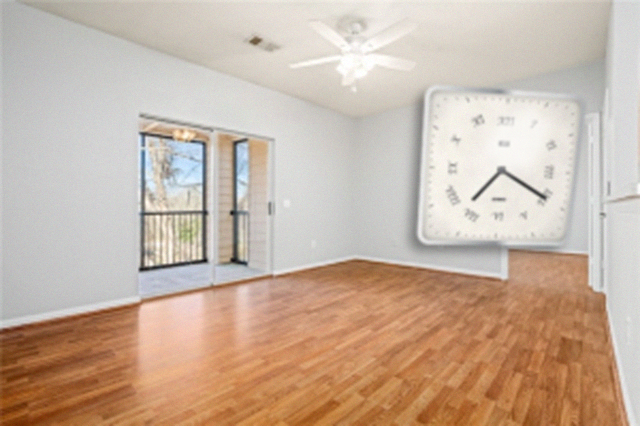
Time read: 7:20
